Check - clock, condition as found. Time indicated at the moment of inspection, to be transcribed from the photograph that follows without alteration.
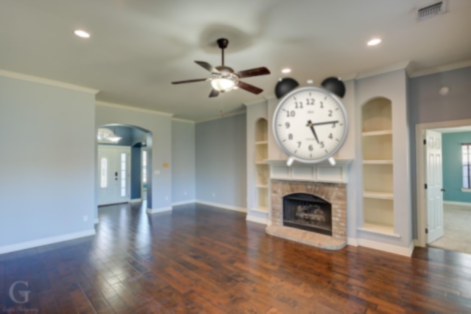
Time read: 5:14
